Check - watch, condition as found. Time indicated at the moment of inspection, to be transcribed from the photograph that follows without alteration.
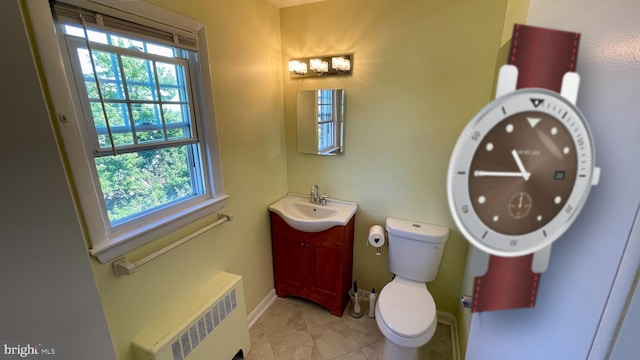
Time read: 10:45
